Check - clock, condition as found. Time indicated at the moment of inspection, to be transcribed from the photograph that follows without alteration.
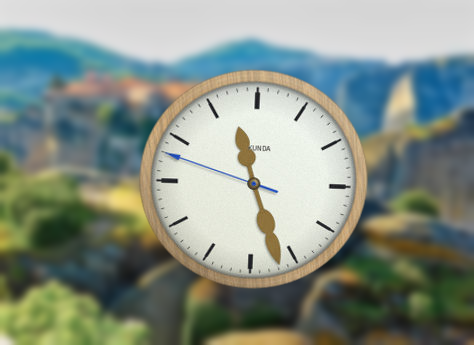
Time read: 11:26:48
